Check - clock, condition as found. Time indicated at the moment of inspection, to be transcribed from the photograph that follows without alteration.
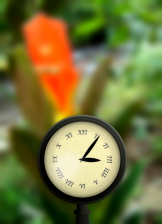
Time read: 3:06
